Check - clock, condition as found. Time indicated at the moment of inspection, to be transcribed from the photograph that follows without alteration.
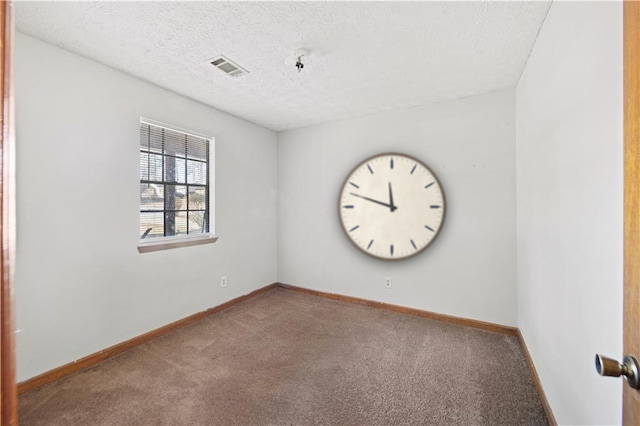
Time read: 11:48
